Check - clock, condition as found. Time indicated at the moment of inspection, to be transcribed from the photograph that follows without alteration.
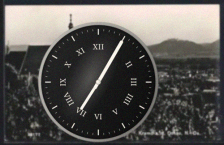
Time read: 7:05
